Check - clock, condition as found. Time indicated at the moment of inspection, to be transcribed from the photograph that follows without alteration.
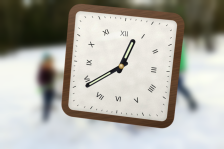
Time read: 12:39
